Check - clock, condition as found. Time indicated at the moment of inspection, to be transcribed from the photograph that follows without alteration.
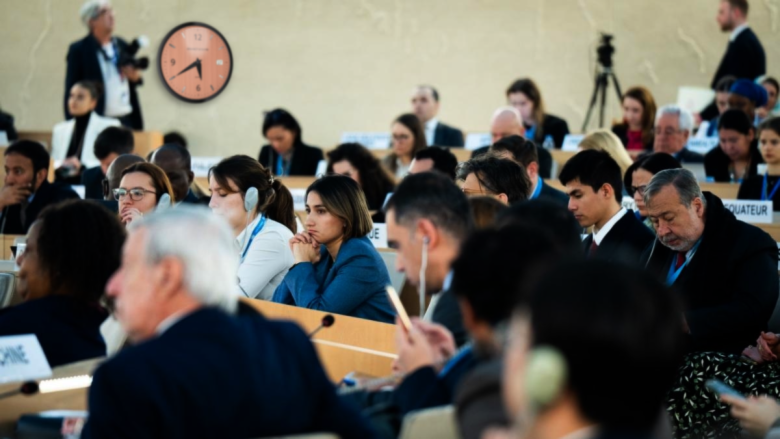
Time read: 5:40
